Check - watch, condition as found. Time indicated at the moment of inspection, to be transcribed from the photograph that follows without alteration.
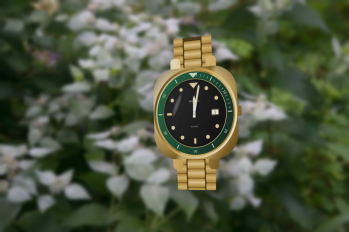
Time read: 12:02
